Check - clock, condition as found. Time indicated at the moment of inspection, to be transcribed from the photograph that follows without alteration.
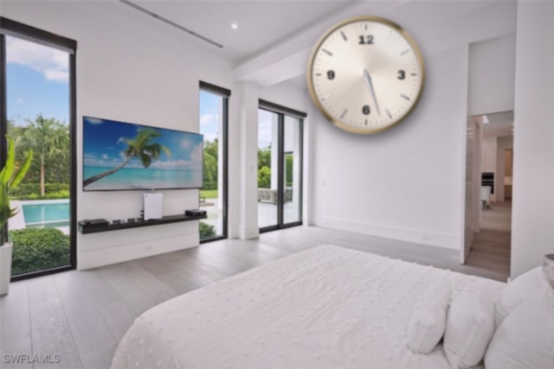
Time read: 5:27
